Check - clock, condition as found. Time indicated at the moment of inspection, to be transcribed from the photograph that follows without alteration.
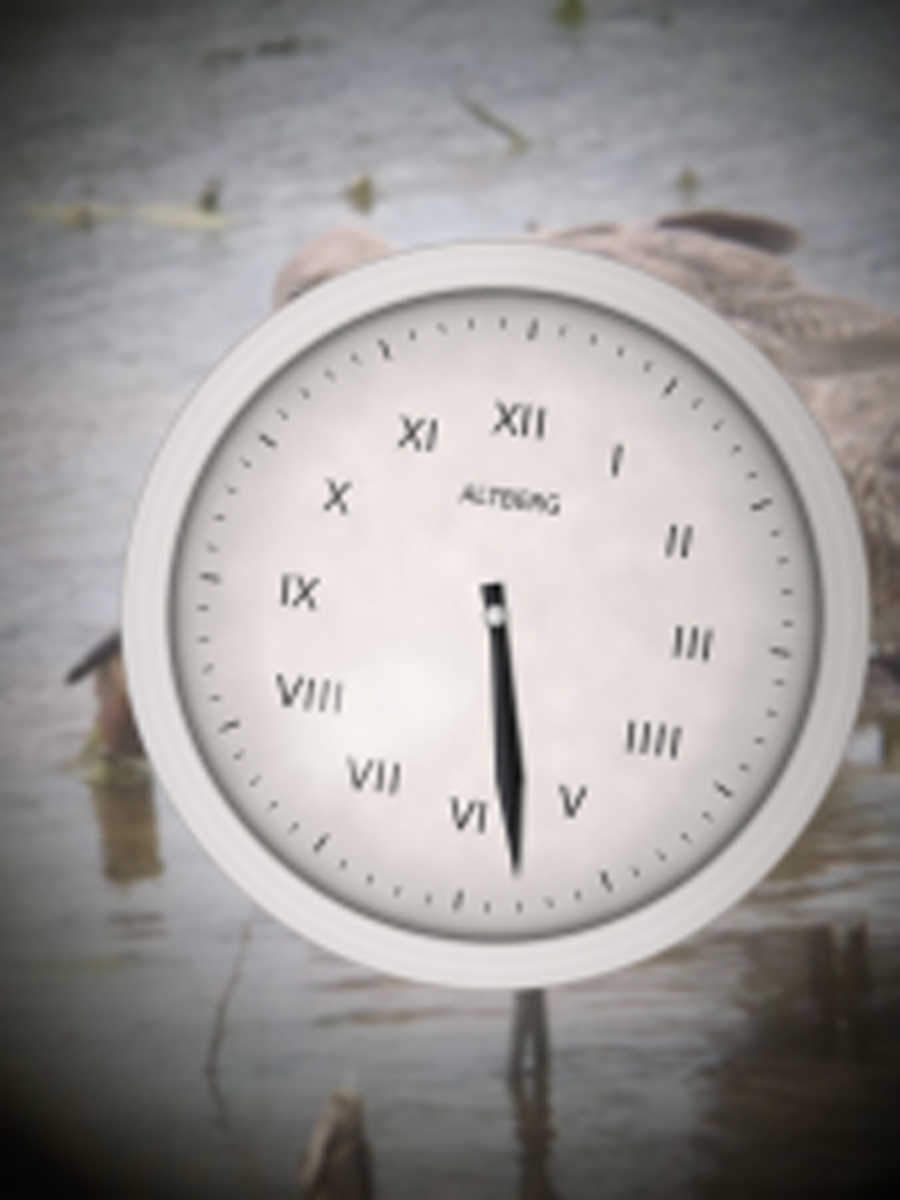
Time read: 5:28
